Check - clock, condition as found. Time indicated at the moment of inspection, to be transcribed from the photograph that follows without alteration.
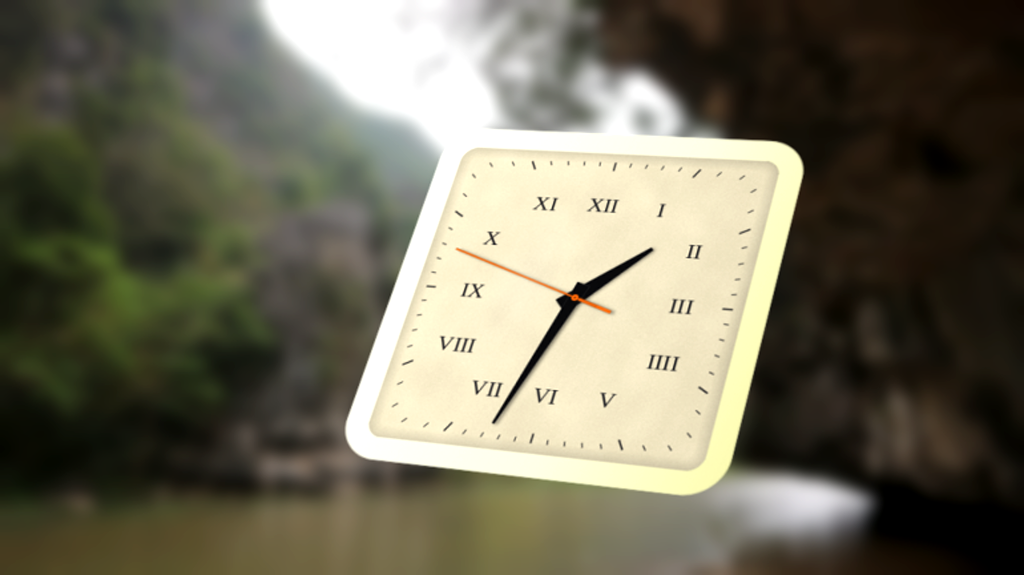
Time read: 1:32:48
